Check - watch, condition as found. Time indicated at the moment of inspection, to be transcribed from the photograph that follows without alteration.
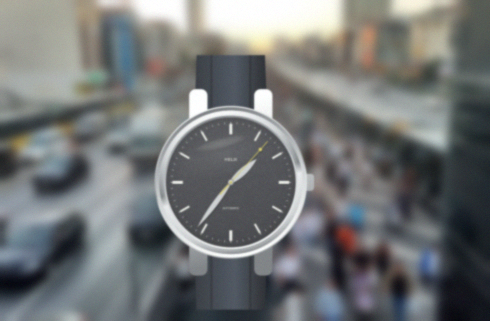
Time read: 1:36:07
